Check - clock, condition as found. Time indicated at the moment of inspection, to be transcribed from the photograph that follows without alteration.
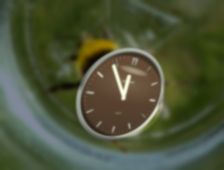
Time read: 11:54
